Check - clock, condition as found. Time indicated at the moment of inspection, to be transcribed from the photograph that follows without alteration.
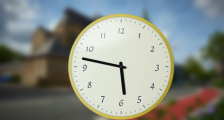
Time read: 5:47
